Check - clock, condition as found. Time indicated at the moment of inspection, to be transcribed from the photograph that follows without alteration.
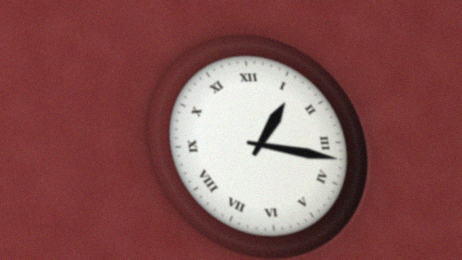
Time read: 1:17
